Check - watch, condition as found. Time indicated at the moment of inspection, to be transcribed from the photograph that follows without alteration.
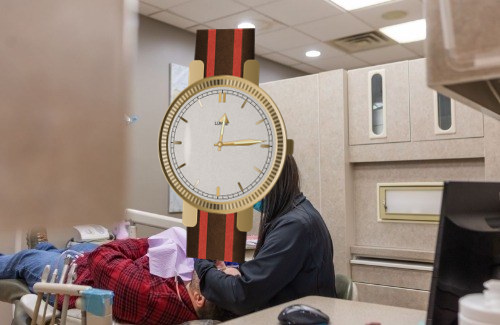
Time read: 12:14
